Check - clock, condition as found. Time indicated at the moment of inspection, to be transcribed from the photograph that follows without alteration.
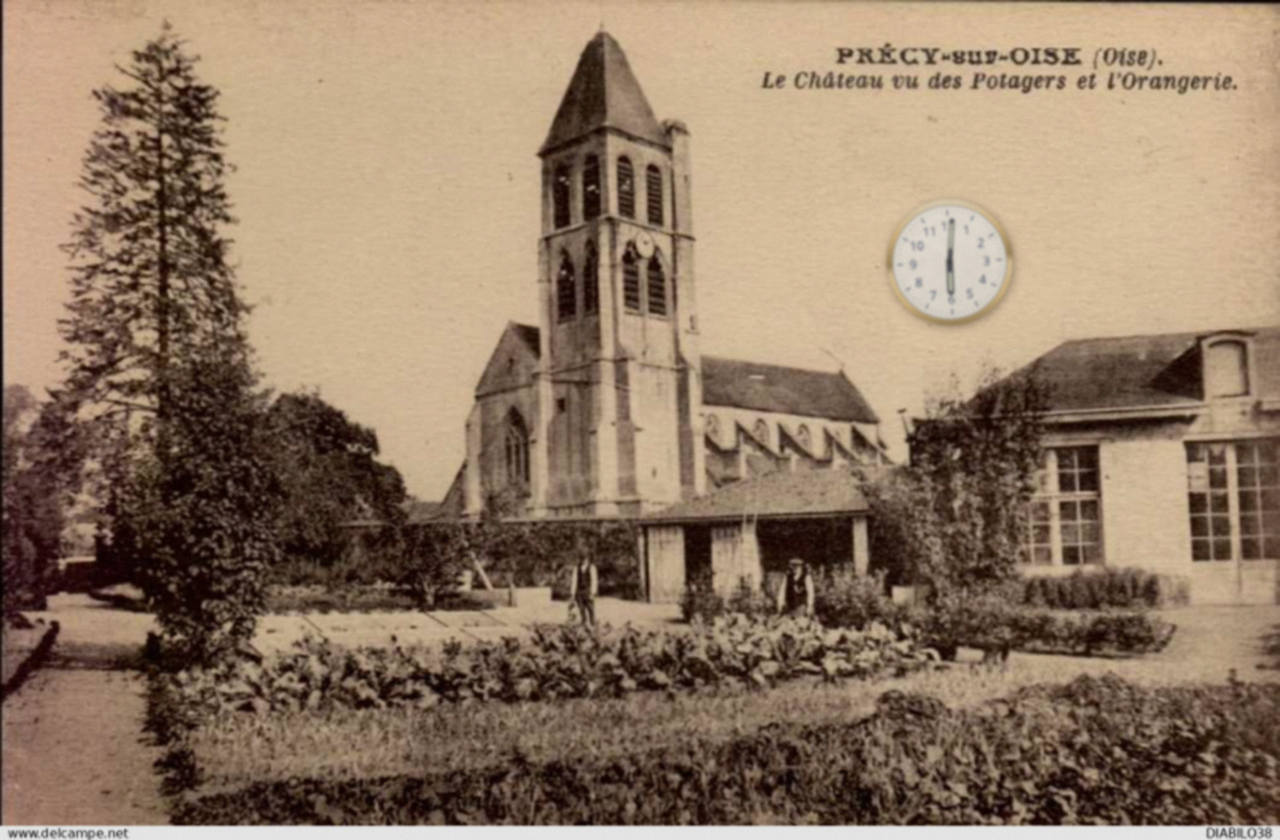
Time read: 6:01
